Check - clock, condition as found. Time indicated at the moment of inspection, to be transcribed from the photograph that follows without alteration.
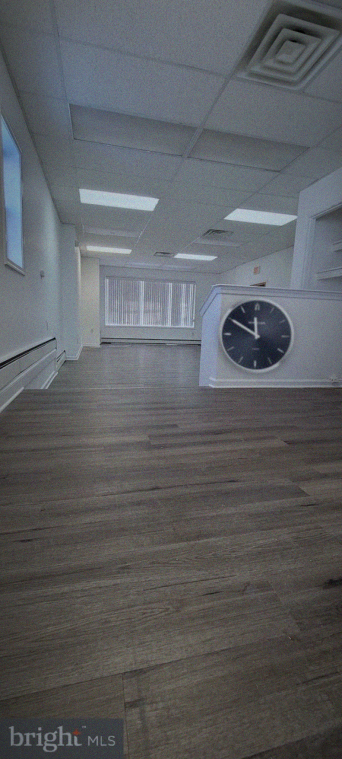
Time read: 11:50
